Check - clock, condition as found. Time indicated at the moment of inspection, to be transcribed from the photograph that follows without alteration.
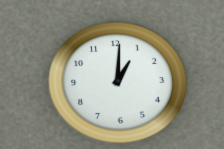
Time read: 1:01
